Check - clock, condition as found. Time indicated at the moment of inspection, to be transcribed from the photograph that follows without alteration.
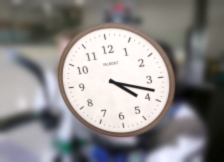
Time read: 4:18
